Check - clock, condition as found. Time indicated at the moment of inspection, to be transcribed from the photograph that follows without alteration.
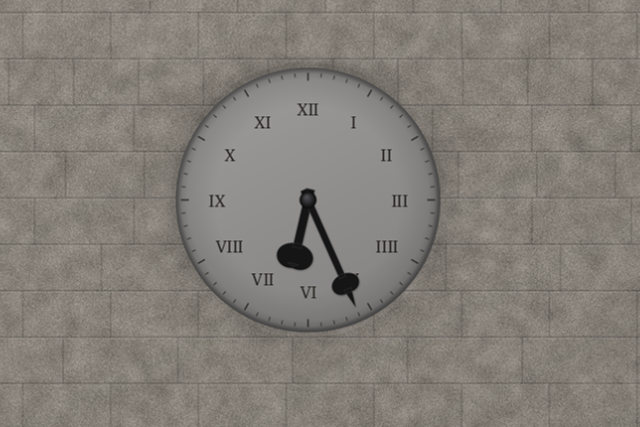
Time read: 6:26
